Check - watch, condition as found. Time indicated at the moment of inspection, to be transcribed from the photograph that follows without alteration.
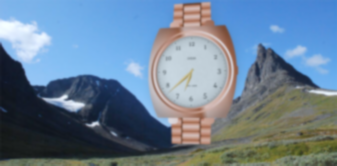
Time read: 6:38
